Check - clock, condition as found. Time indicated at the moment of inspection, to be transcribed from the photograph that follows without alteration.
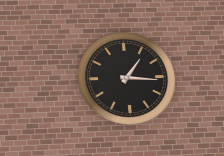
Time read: 1:16
